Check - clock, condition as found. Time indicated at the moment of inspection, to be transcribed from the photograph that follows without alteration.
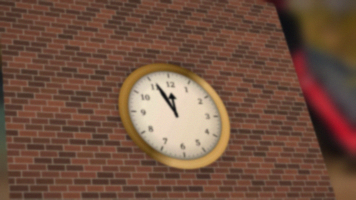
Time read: 11:56
